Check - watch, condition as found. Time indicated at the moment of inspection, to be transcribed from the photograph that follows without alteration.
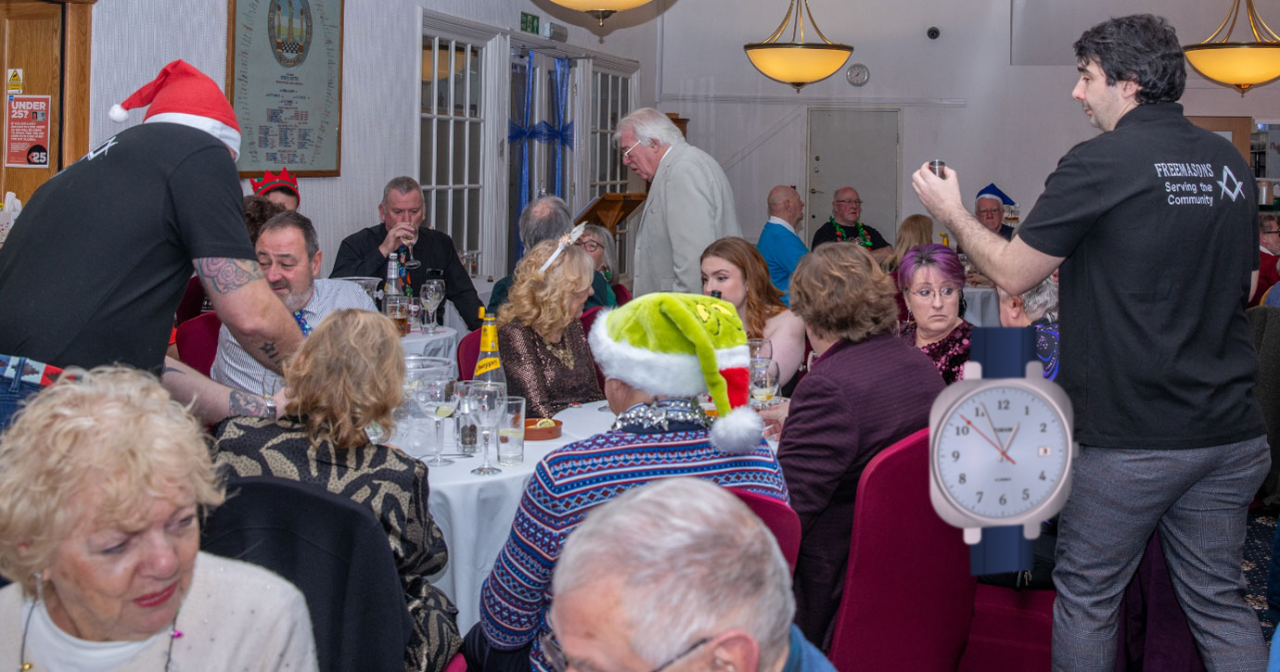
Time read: 12:55:52
